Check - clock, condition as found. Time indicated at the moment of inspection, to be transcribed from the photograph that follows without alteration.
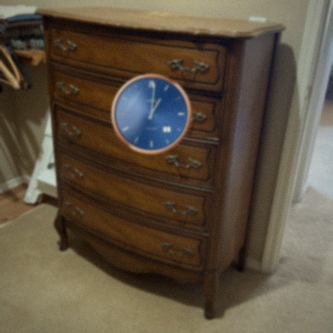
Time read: 1:01
